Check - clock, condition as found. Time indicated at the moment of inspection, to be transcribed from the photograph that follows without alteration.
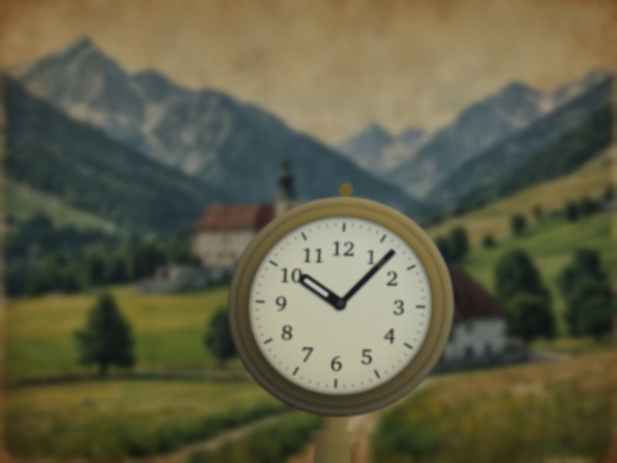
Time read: 10:07
